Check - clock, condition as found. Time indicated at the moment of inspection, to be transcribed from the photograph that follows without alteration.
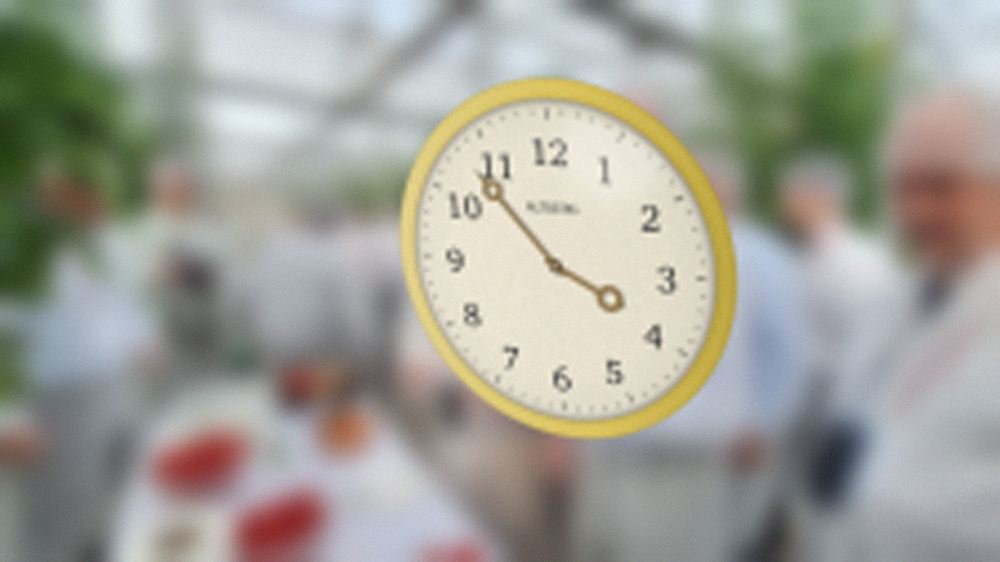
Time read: 3:53
